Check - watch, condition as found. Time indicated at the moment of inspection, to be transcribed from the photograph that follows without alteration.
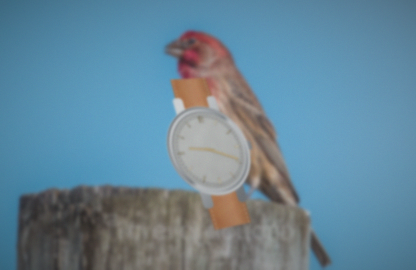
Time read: 9:19
